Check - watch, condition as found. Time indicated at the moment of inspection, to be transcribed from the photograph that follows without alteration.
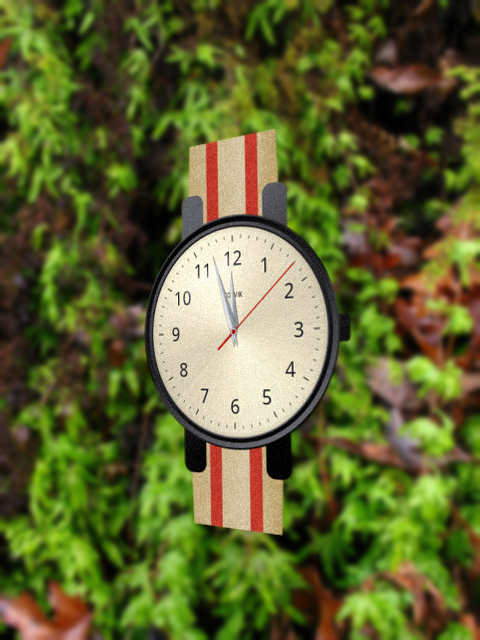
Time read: 11:57:08
